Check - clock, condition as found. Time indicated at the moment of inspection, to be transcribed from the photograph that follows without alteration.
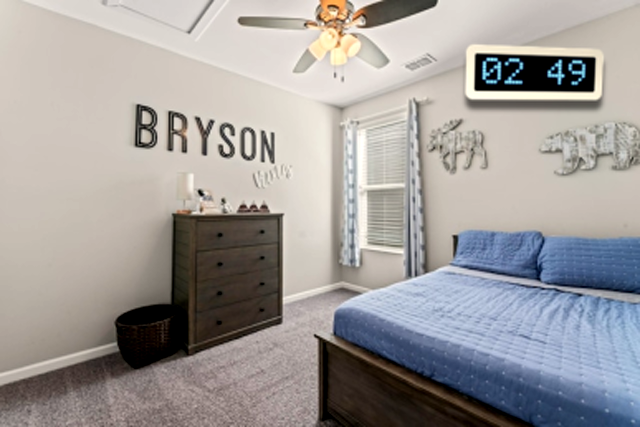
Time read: 2:49
